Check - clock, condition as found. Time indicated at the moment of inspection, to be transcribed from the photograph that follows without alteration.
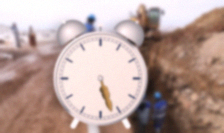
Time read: 5:27
